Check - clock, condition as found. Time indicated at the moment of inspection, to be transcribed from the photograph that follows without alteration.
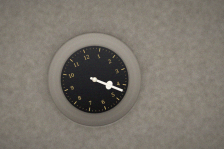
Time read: 4:22
